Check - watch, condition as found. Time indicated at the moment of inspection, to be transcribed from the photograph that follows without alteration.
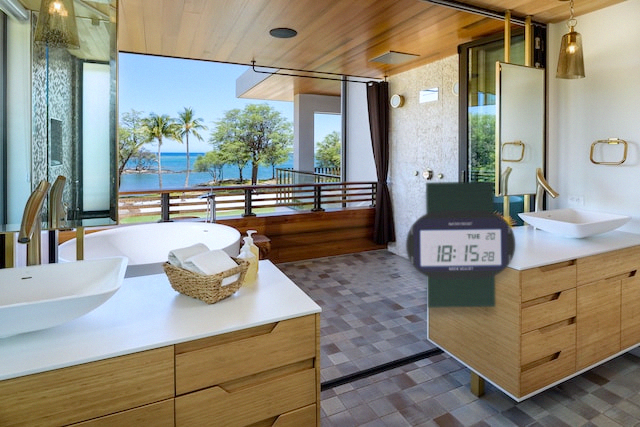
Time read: 18:15
